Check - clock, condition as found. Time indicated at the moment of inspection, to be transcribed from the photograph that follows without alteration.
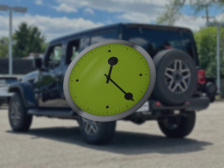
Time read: 12:23
